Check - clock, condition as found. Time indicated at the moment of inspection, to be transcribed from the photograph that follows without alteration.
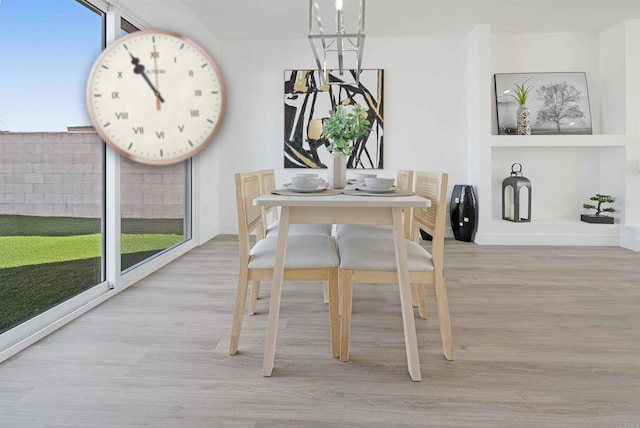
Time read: 10:55:00
